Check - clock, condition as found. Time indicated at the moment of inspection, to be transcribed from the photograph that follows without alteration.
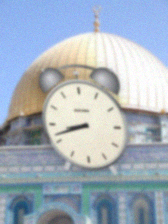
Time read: 8:42
